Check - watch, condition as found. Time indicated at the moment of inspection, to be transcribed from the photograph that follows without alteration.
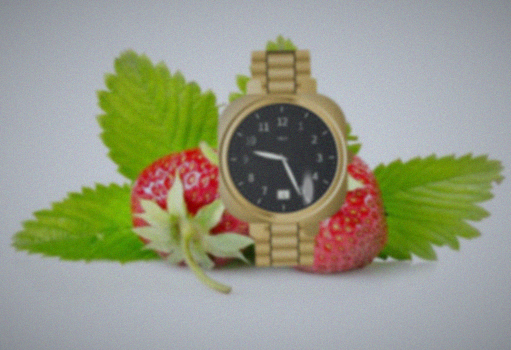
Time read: 9:26
